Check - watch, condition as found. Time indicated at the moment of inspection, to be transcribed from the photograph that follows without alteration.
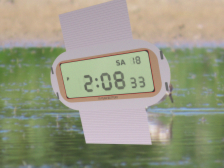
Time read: 2:08:33
